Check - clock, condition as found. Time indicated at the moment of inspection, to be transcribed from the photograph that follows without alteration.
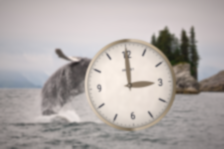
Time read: 3:00
